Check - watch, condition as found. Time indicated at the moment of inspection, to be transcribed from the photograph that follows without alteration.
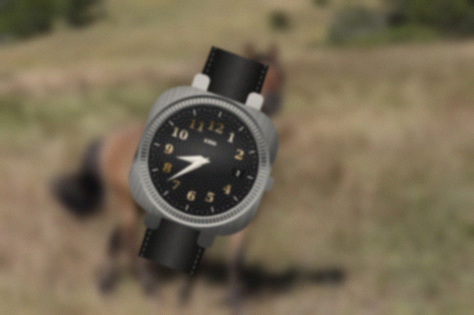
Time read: 8:37
